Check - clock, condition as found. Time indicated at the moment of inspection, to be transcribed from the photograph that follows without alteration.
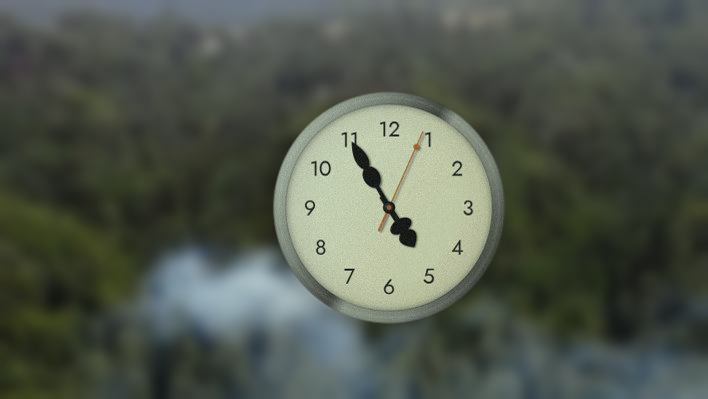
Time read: 4:55:04
